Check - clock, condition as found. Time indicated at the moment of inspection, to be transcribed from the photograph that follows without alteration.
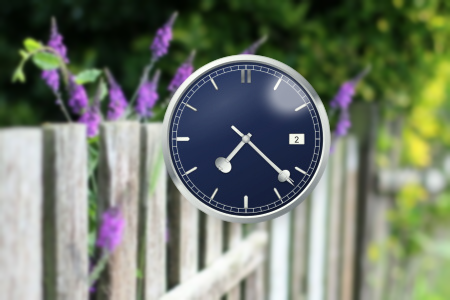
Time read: 7:22:22
